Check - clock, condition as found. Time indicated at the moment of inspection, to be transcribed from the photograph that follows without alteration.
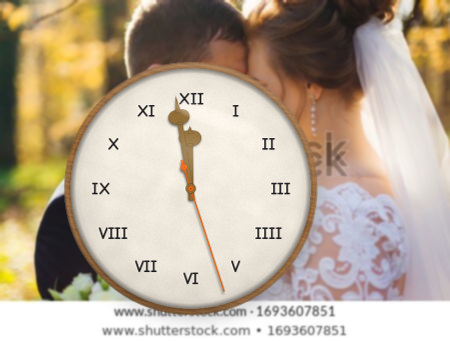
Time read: 11:58:27
